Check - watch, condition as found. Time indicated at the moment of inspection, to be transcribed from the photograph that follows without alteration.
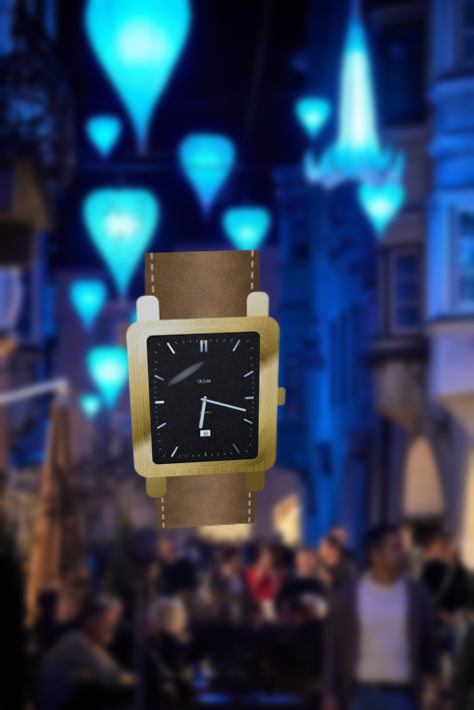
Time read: 6:18
